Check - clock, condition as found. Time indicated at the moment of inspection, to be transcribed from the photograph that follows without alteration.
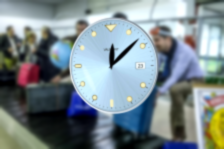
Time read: 12:08
